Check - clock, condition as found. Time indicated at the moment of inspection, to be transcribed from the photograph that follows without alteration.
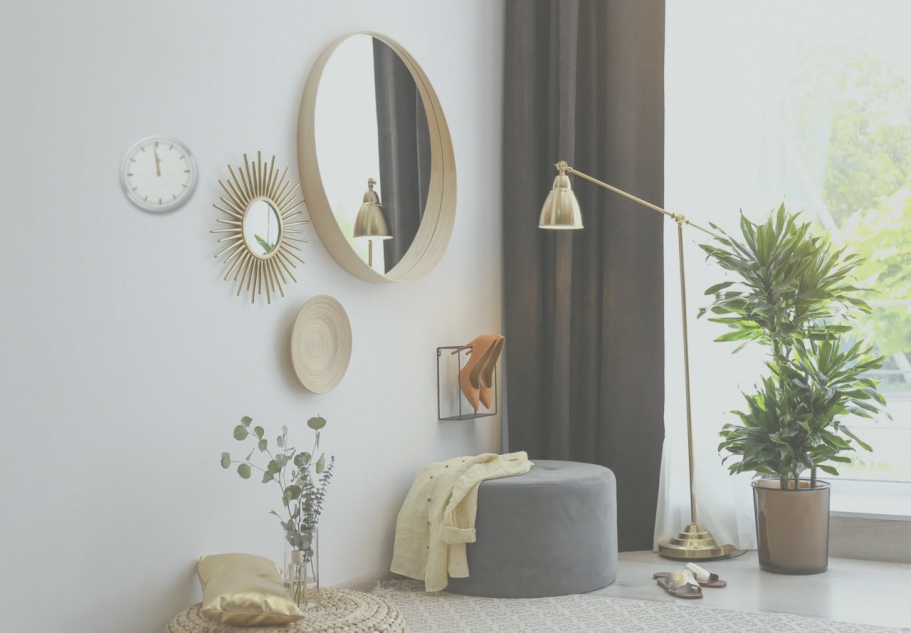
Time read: 11:59
